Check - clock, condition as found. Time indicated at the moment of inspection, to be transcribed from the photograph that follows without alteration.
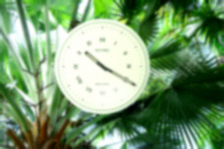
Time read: 10:20
